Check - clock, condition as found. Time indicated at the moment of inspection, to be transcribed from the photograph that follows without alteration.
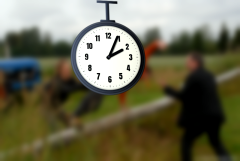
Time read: 2:04
